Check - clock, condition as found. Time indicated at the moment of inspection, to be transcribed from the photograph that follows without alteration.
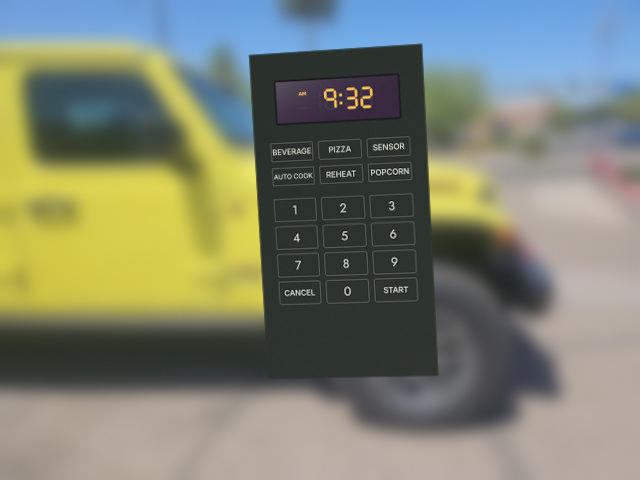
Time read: 9:32
